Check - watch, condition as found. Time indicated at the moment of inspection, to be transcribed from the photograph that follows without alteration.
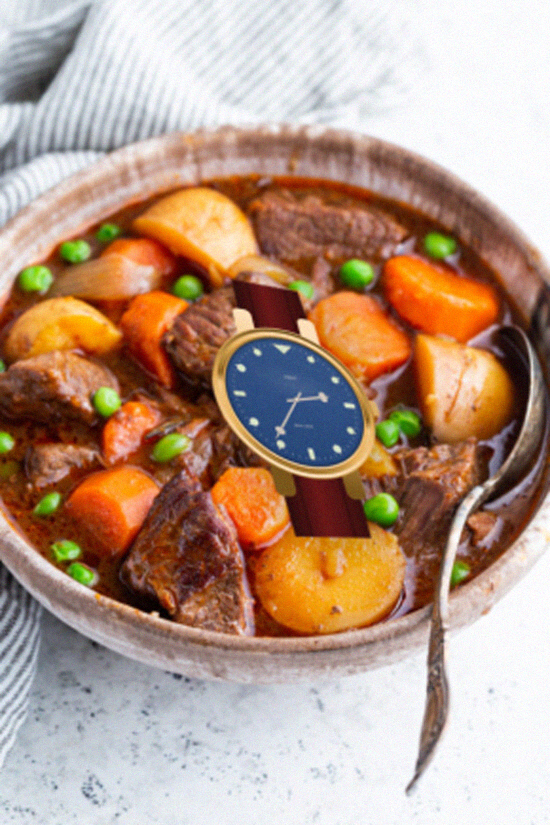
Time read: 2:36
